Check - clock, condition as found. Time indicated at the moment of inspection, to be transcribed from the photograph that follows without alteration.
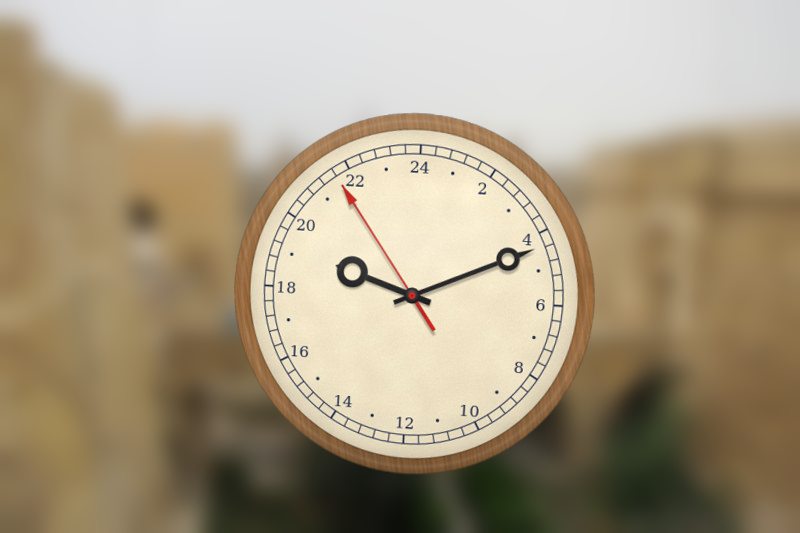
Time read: 19:10:54
